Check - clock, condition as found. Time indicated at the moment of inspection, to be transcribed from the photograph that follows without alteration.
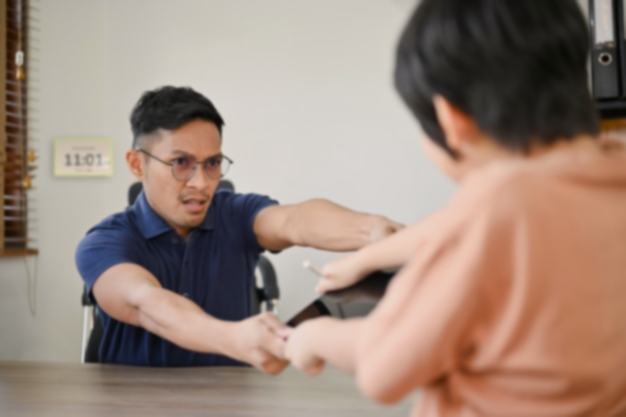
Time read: 11:01
